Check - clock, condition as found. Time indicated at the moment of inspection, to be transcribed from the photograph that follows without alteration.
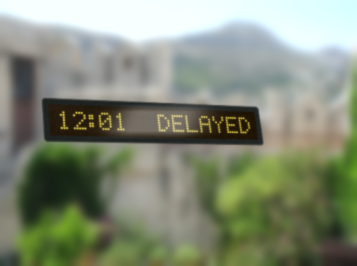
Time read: 12:01
